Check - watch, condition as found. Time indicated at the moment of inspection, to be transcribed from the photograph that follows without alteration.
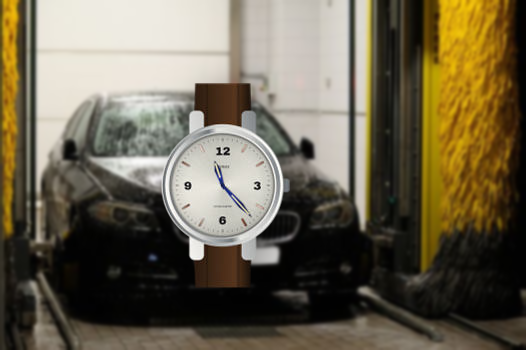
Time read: 11:23
